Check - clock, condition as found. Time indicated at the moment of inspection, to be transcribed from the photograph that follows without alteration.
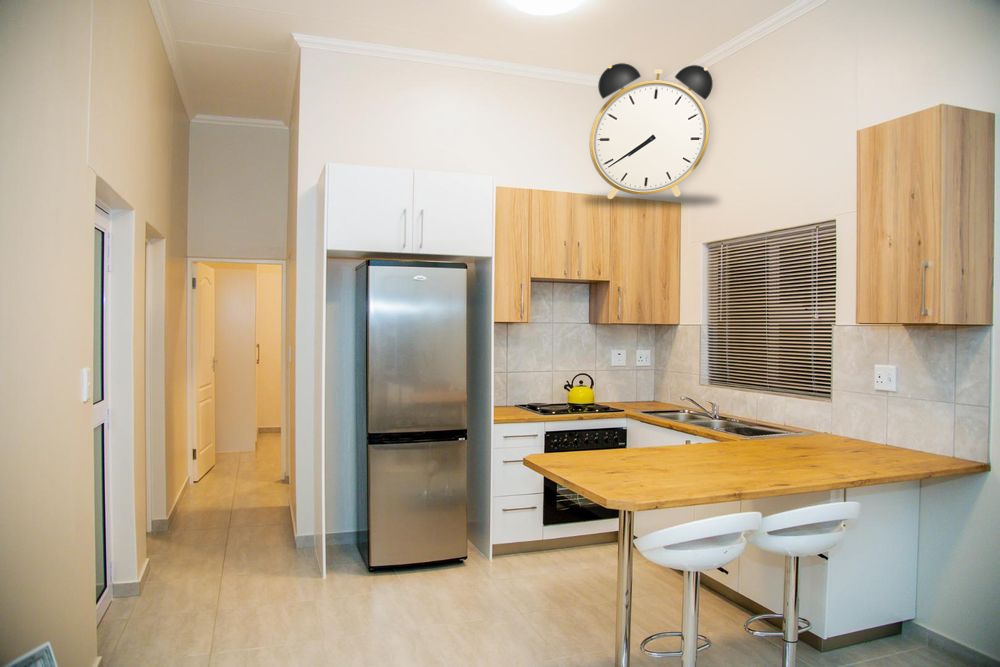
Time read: 7:39
